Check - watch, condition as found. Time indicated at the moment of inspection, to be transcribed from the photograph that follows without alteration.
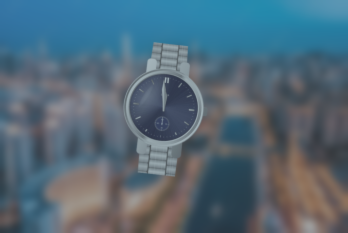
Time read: 11:59
